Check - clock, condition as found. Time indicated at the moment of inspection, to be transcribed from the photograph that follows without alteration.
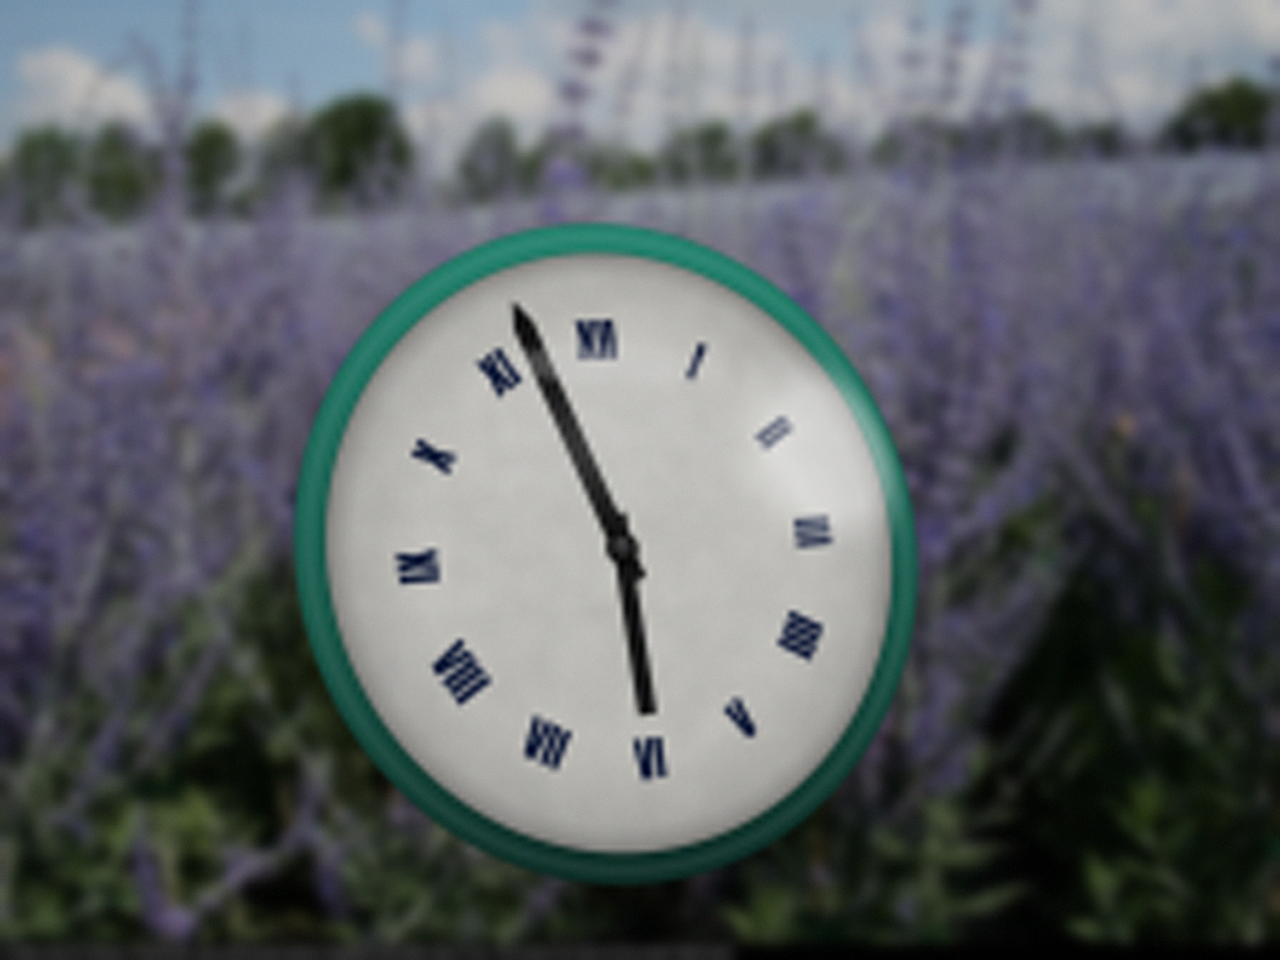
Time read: 5:57
